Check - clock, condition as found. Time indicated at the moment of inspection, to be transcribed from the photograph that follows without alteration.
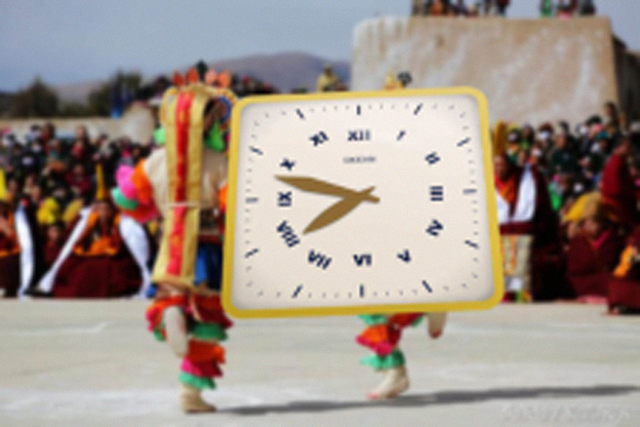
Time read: 7:48
